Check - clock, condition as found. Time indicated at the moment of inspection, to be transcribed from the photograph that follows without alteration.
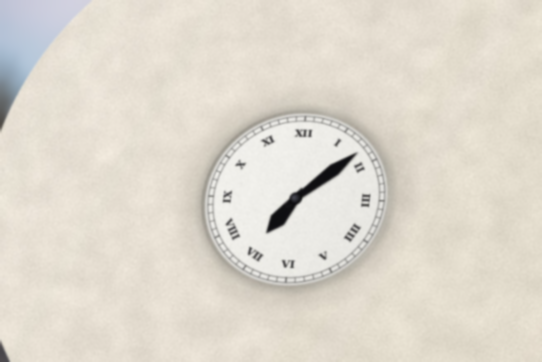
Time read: 7:08
